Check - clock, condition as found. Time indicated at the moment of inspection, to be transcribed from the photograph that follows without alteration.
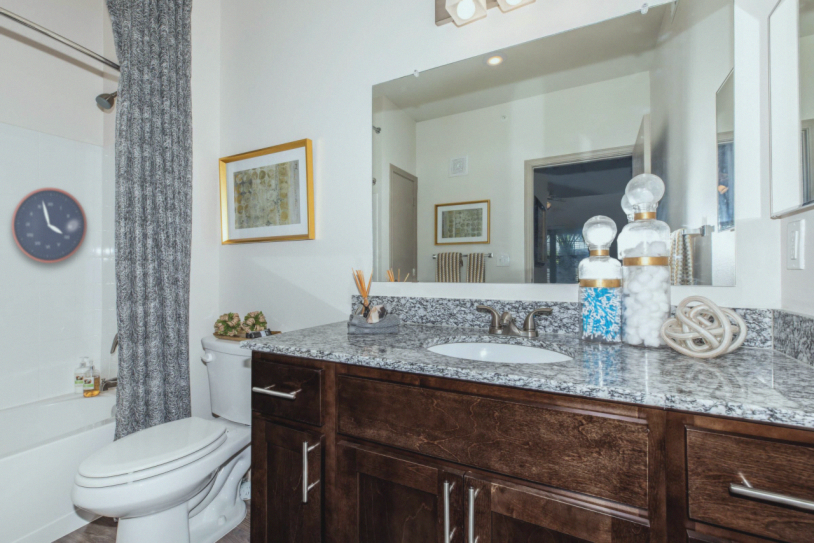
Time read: 3:57
